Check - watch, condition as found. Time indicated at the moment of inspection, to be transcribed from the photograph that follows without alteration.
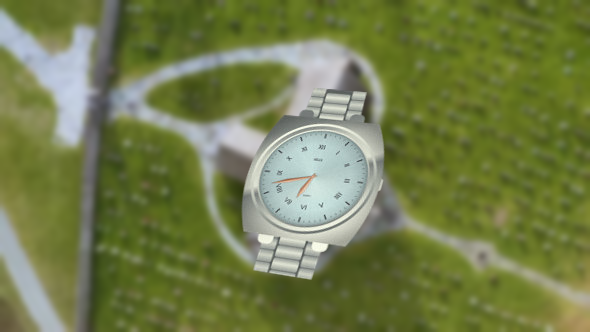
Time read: 6:42
